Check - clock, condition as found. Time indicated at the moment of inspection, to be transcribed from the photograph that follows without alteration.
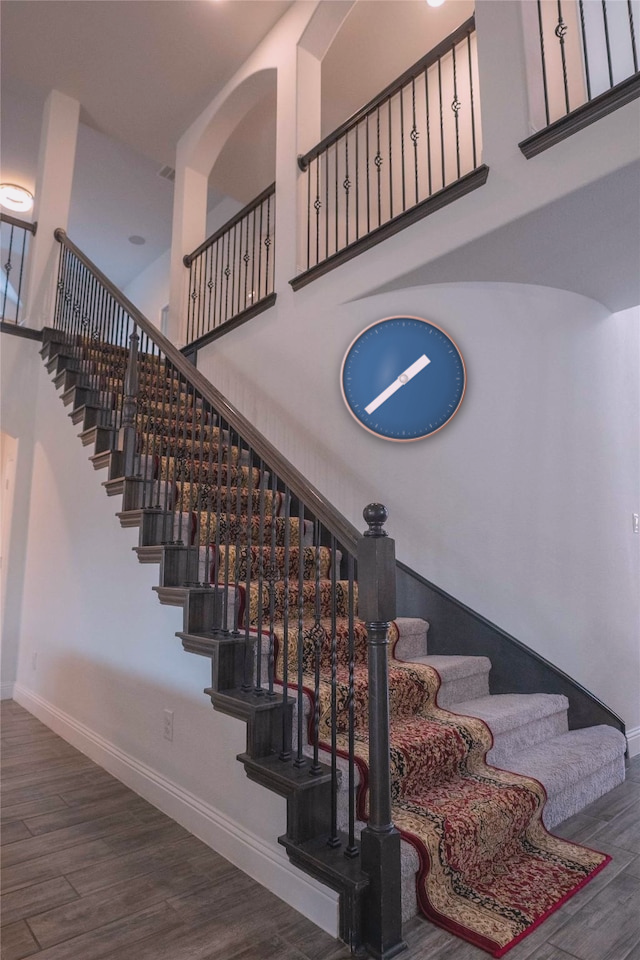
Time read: 1:38
